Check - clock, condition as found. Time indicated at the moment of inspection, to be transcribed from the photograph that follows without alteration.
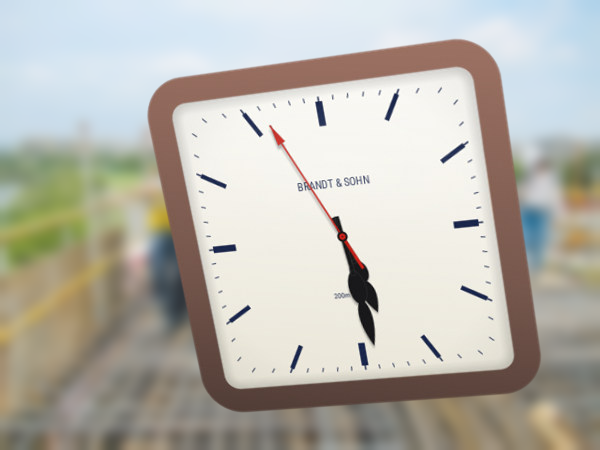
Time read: 5:28:56
